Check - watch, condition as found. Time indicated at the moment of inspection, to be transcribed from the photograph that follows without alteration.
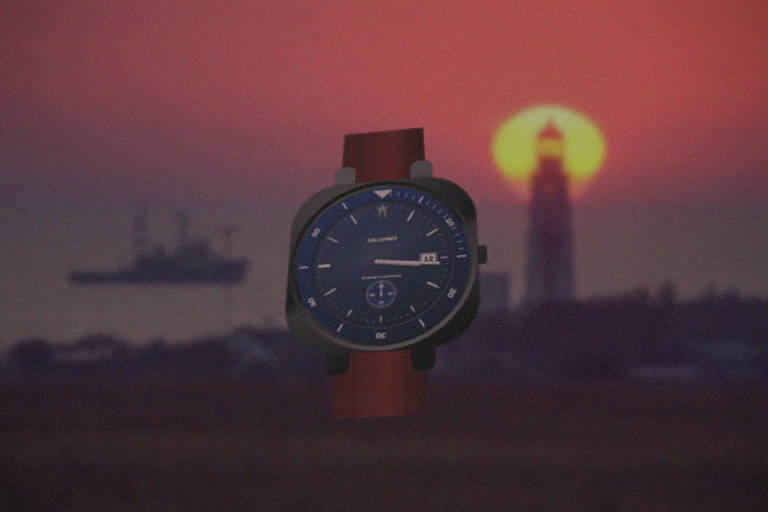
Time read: 3:16
